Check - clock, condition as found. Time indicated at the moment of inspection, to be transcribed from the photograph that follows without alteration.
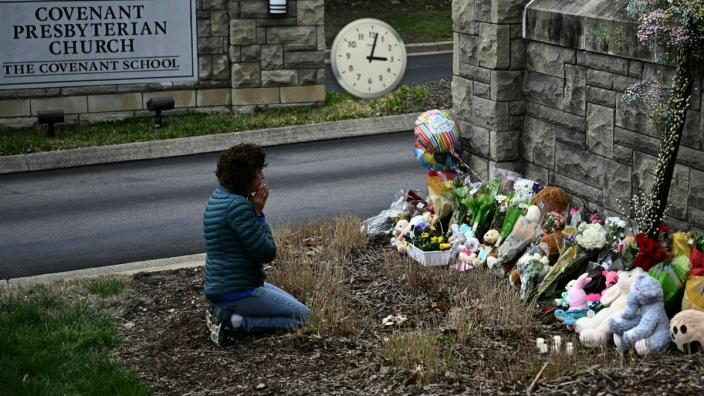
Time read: 3:02
